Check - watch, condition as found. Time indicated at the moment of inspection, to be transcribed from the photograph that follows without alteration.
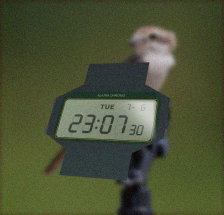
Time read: 23:07:30
